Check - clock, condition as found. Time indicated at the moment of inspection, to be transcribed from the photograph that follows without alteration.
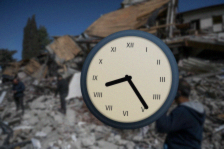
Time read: 8:24
